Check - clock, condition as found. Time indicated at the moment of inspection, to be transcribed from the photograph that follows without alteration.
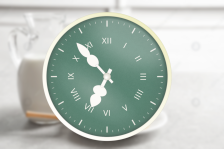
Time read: 6:53
